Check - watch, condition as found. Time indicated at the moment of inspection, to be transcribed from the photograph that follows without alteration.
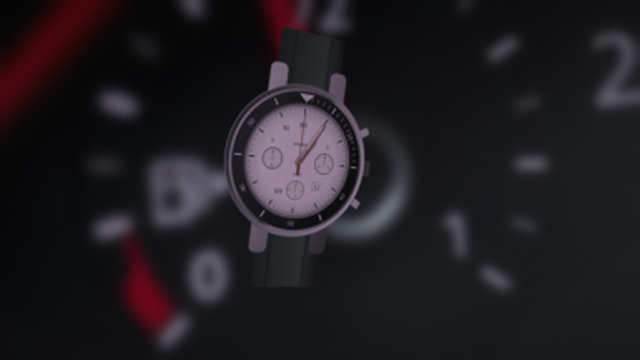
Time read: 1:05
